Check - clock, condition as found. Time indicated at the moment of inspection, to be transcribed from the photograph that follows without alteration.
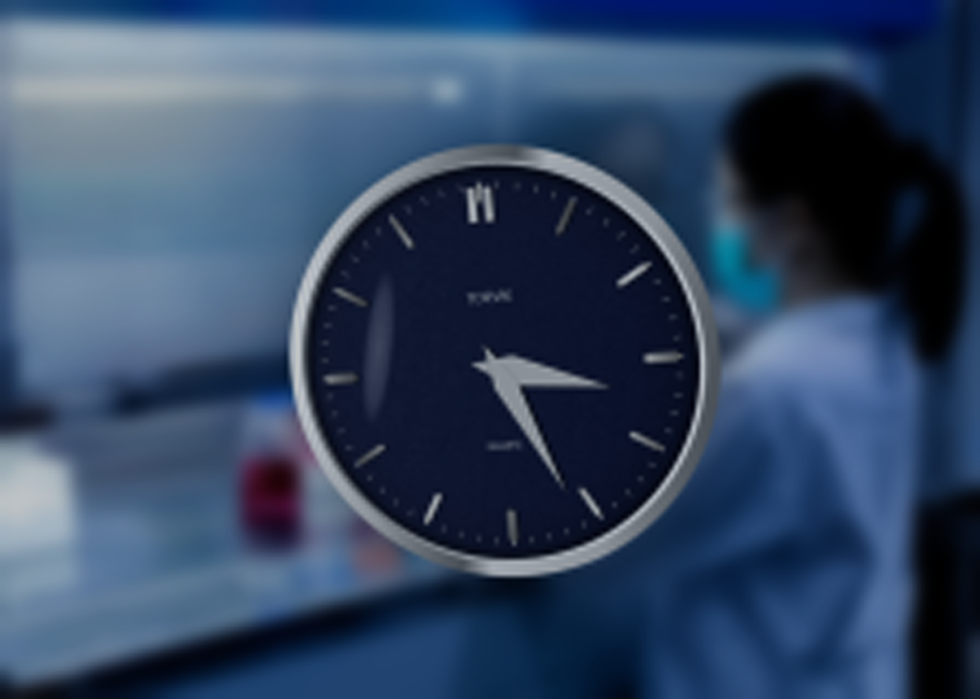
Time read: 3:26
